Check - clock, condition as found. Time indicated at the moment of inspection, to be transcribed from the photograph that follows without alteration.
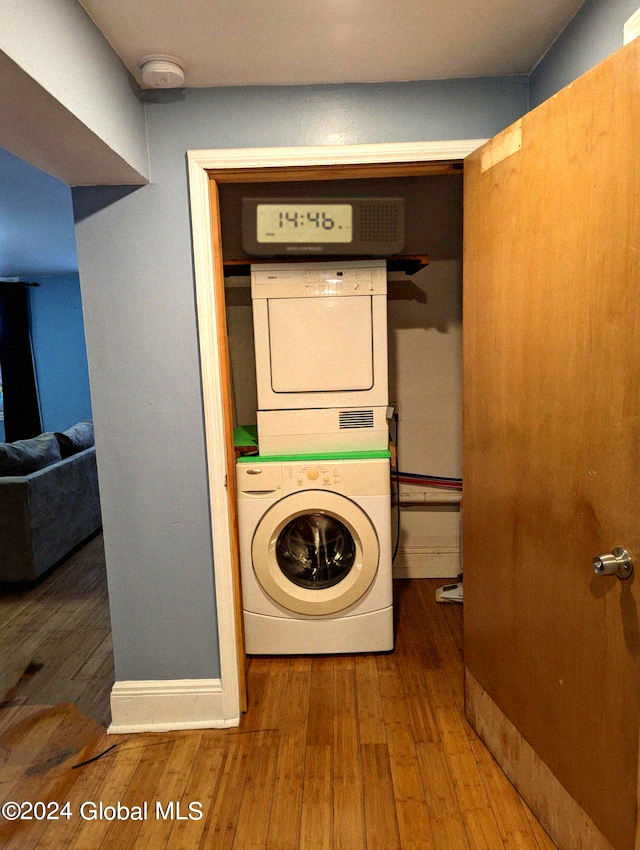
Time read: 14:46
